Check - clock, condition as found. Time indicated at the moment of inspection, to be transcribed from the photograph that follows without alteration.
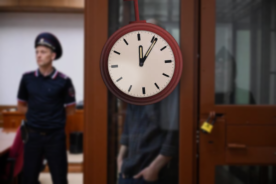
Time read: 12:06
